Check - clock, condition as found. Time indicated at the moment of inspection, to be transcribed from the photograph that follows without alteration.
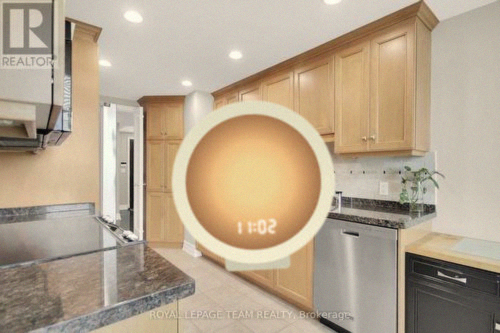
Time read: 11:02
